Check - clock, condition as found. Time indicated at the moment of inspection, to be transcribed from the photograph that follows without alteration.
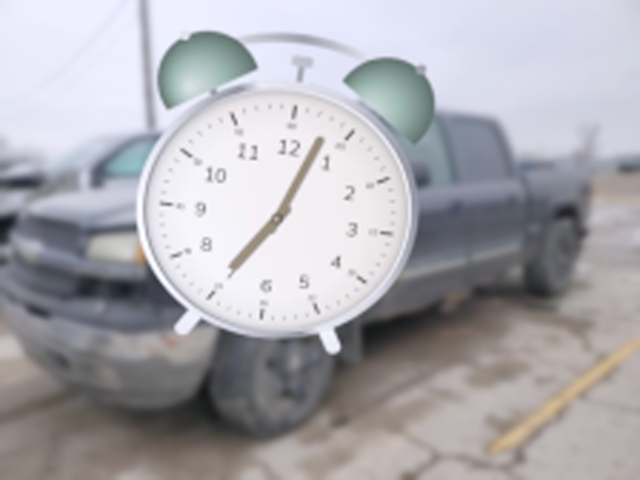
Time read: 7:03
